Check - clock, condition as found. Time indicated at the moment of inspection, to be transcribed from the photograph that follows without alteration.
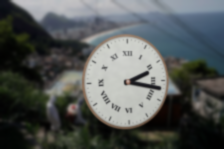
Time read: 2:17
